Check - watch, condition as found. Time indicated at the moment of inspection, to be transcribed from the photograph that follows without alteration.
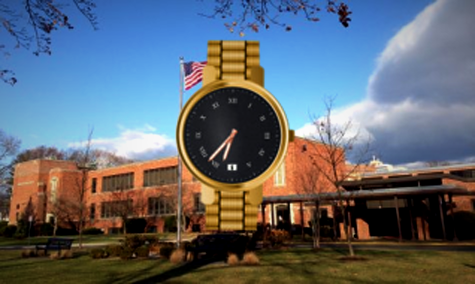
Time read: 6:37
